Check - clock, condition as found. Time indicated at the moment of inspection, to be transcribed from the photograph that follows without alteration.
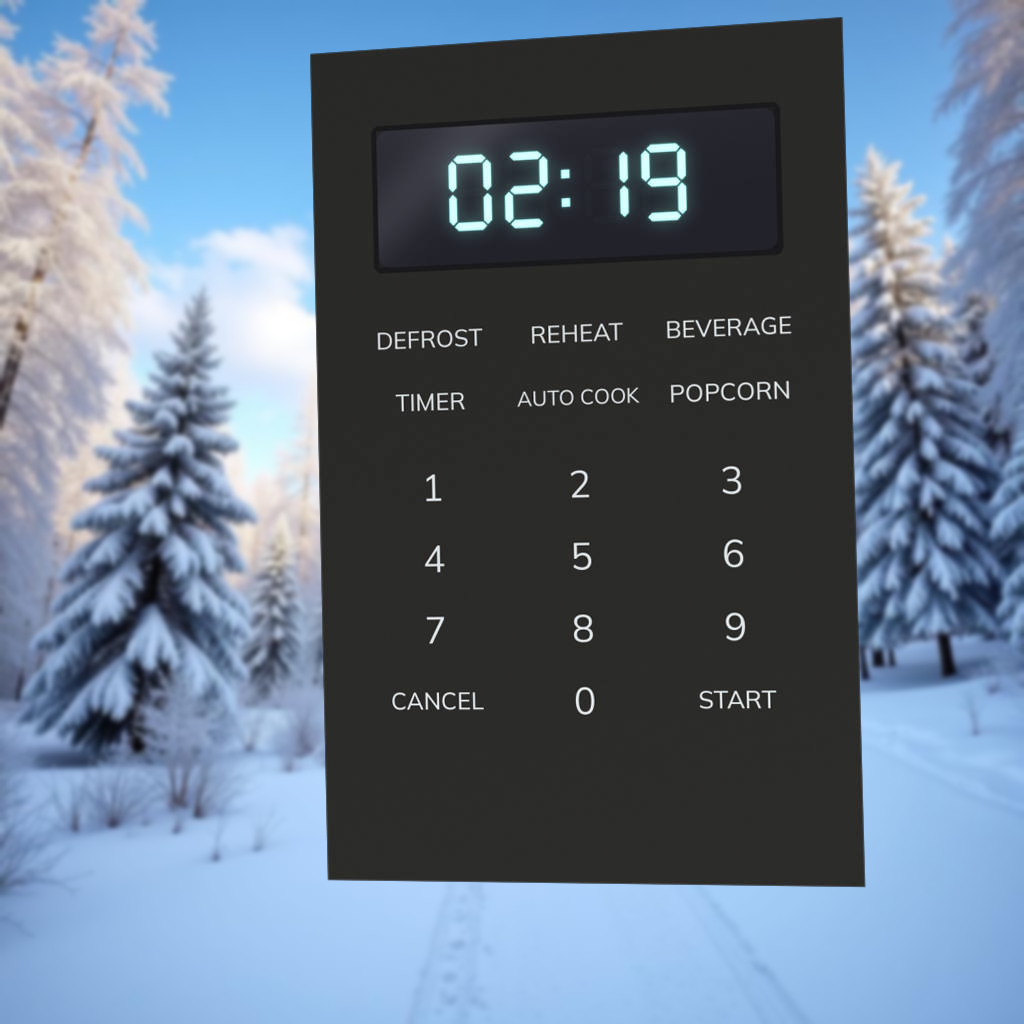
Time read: 2:19
